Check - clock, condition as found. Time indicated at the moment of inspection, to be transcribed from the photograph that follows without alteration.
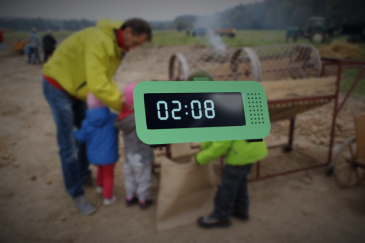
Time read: 2:08
